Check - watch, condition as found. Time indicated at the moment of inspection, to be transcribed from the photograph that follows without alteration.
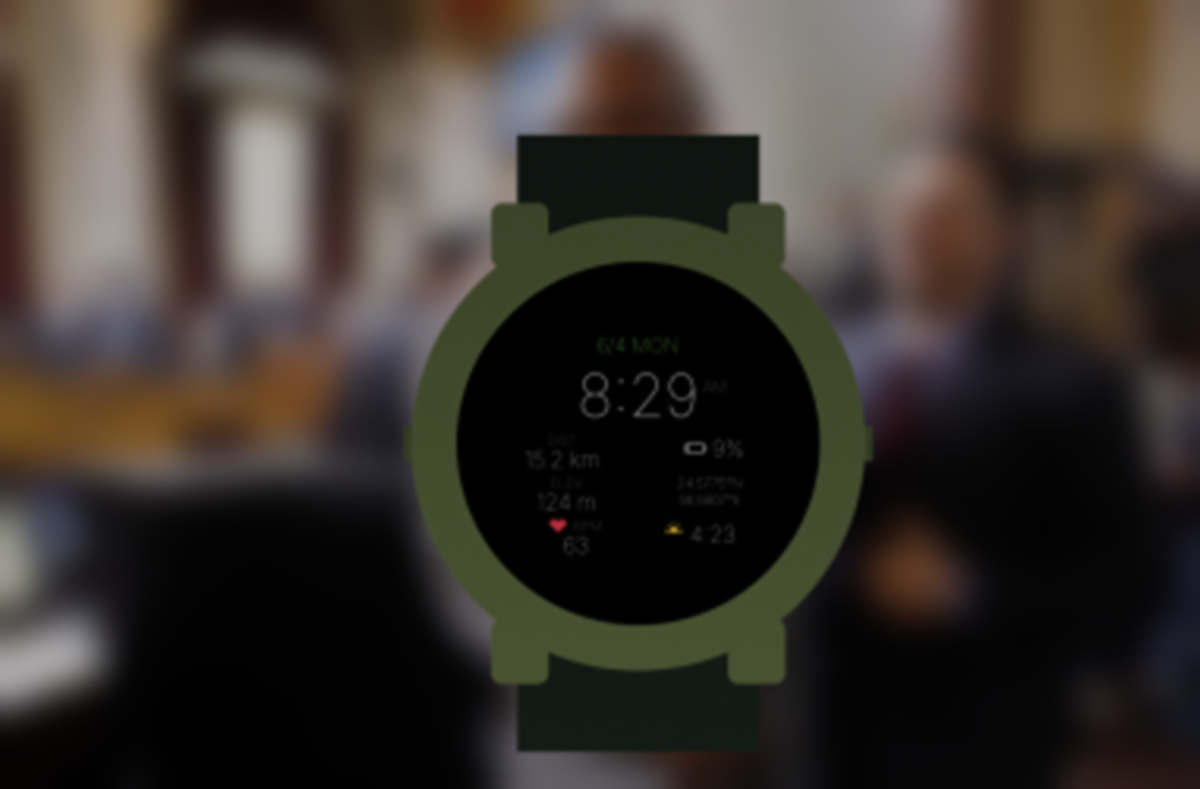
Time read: 8:29
